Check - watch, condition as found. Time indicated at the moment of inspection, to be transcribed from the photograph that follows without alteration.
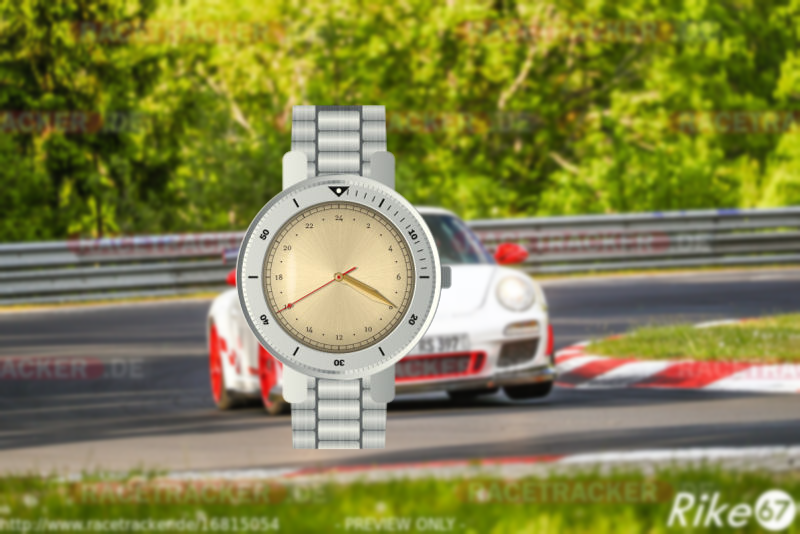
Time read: 7:19:40
